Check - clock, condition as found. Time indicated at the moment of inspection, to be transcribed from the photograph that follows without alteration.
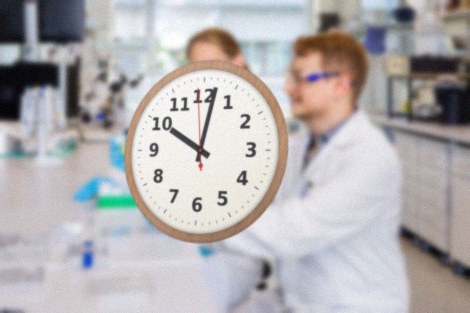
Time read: 10:01:59
